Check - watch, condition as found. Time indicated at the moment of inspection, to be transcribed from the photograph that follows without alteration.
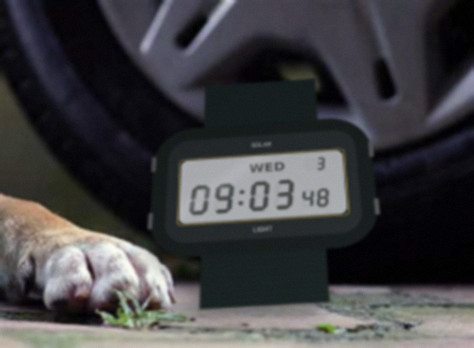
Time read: 9:03:48
